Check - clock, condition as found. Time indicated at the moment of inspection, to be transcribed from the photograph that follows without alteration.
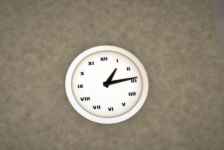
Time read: 1:14
